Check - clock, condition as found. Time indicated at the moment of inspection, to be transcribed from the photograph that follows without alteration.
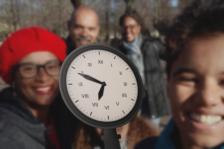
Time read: 6:49
